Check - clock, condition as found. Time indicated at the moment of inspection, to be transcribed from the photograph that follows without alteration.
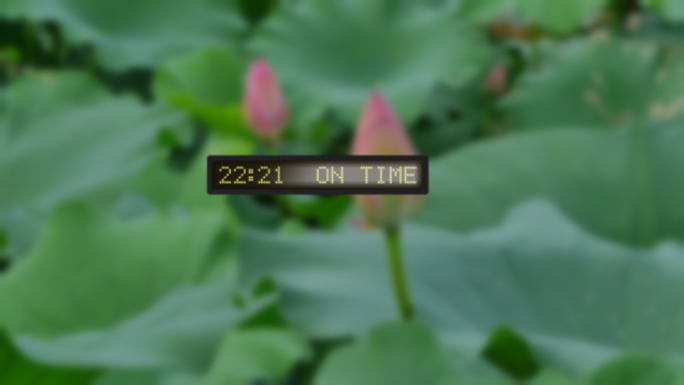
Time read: 22:21
